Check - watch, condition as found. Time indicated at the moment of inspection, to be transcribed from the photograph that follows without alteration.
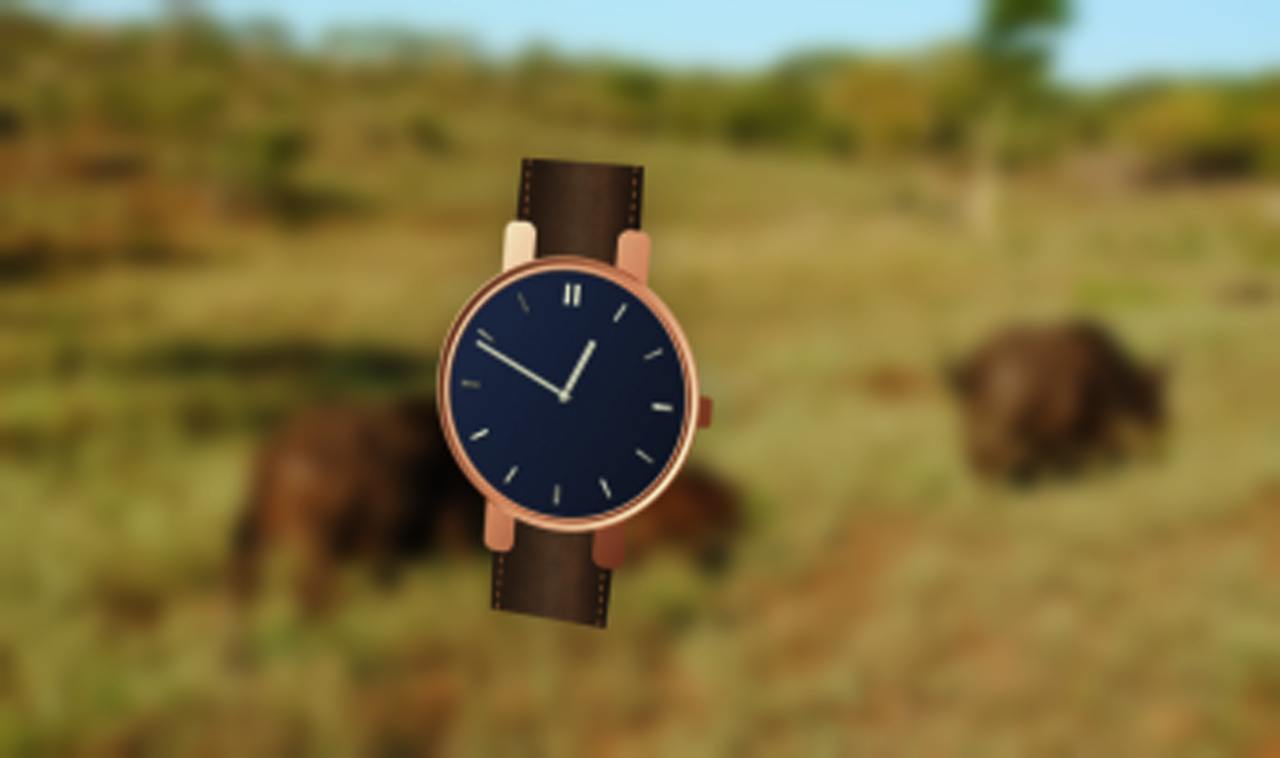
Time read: 12:49
